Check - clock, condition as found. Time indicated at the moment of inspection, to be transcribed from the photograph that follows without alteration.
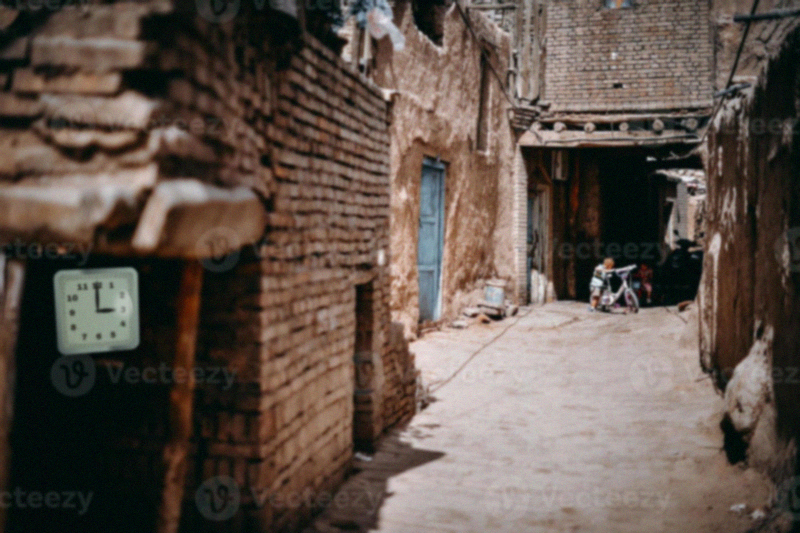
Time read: 3:00
